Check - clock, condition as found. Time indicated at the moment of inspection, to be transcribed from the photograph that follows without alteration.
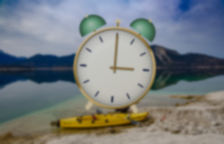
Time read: 3:00
